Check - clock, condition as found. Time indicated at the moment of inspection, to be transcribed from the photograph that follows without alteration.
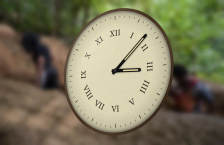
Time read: 3:08
